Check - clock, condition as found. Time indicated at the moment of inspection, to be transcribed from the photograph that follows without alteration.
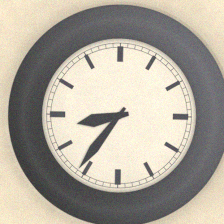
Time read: 8:36
